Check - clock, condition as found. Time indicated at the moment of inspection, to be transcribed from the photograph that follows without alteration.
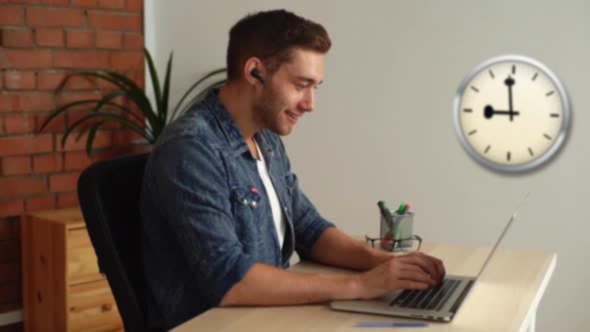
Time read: 8:59
